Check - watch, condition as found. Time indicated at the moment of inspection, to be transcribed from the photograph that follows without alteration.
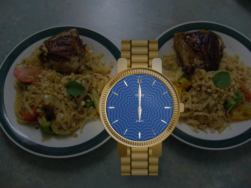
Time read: 6:00
